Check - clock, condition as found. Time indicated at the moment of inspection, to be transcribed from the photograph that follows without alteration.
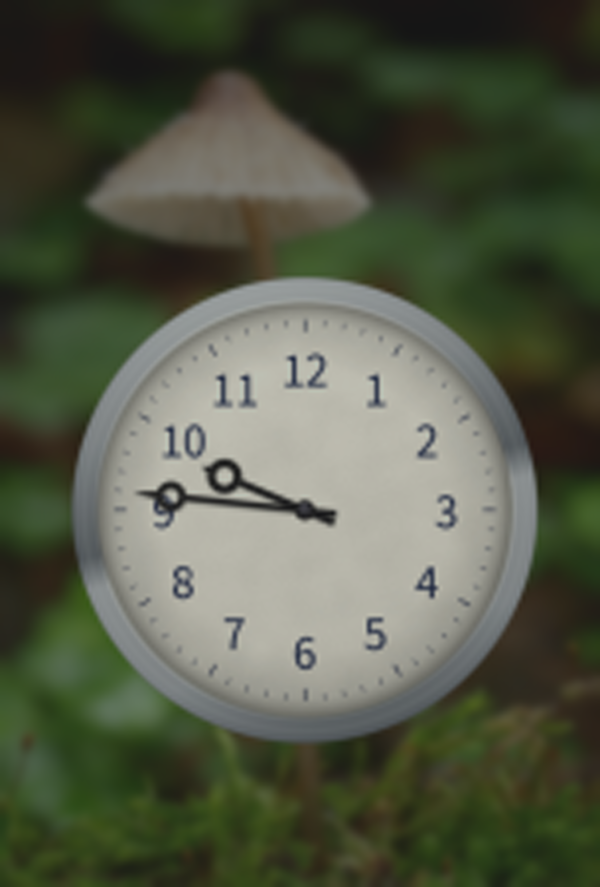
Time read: 9:46
